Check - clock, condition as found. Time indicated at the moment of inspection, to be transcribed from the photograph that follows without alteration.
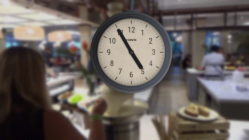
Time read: 4:55
